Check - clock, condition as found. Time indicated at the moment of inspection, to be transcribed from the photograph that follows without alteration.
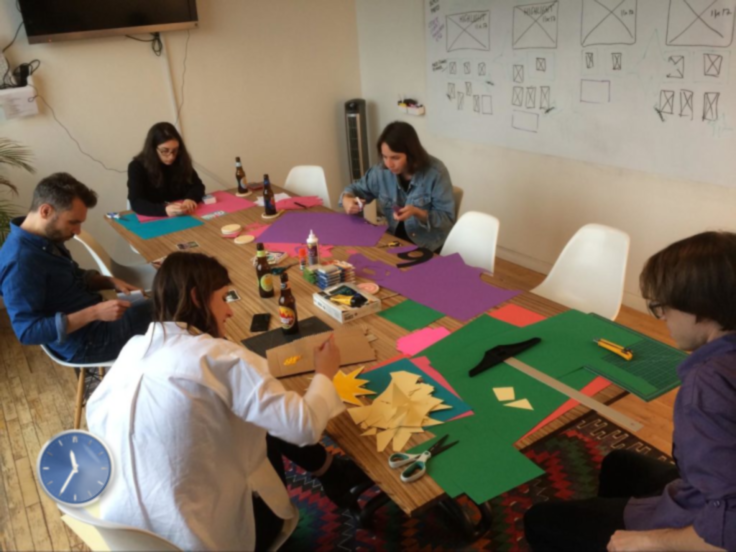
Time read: 11:35
